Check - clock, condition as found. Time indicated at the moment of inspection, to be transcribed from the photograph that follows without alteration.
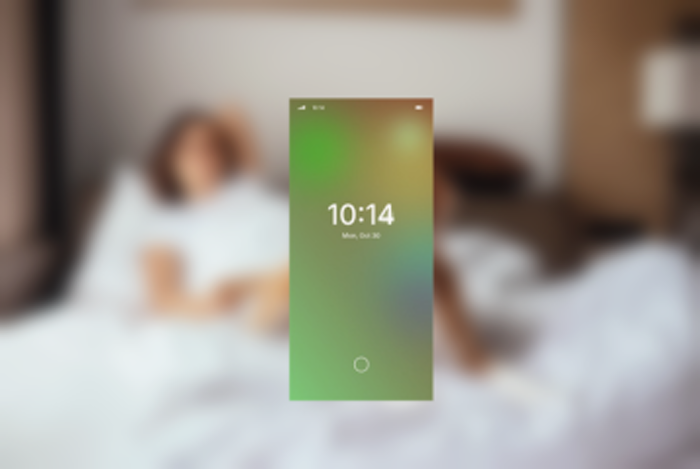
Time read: 10:14
